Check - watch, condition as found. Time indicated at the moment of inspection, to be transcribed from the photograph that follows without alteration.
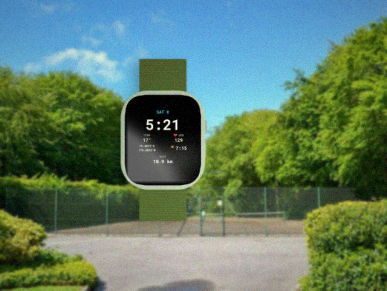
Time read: 5:21
